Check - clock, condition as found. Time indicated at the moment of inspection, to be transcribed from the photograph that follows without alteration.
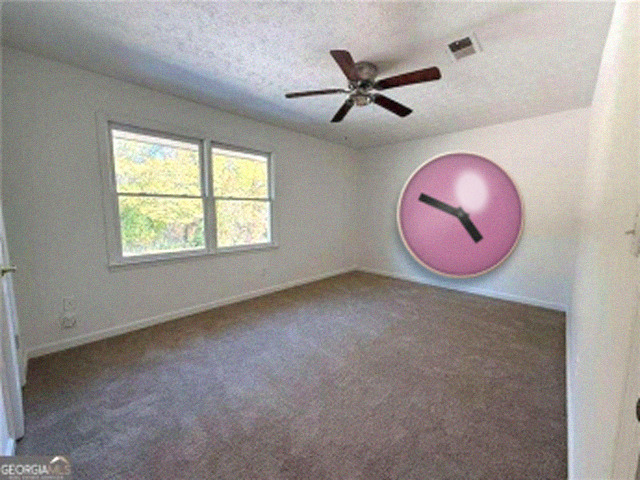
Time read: 4:49
